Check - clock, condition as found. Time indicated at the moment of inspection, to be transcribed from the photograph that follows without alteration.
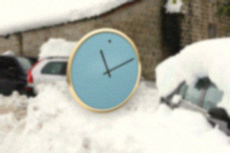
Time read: 11:11
